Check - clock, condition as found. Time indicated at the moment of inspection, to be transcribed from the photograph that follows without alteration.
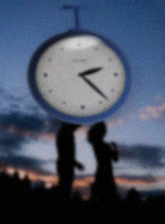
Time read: 2:23
